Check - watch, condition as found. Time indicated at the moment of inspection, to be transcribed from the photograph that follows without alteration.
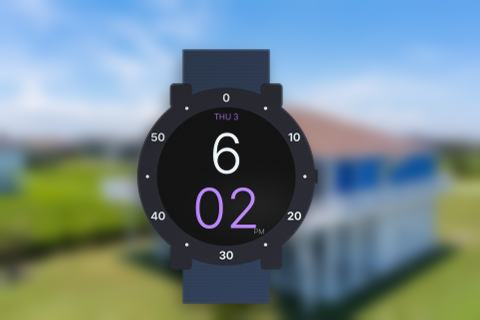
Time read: 6:02
